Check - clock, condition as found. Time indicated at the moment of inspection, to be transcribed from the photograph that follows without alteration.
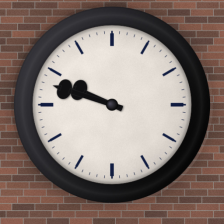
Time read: 9:48
